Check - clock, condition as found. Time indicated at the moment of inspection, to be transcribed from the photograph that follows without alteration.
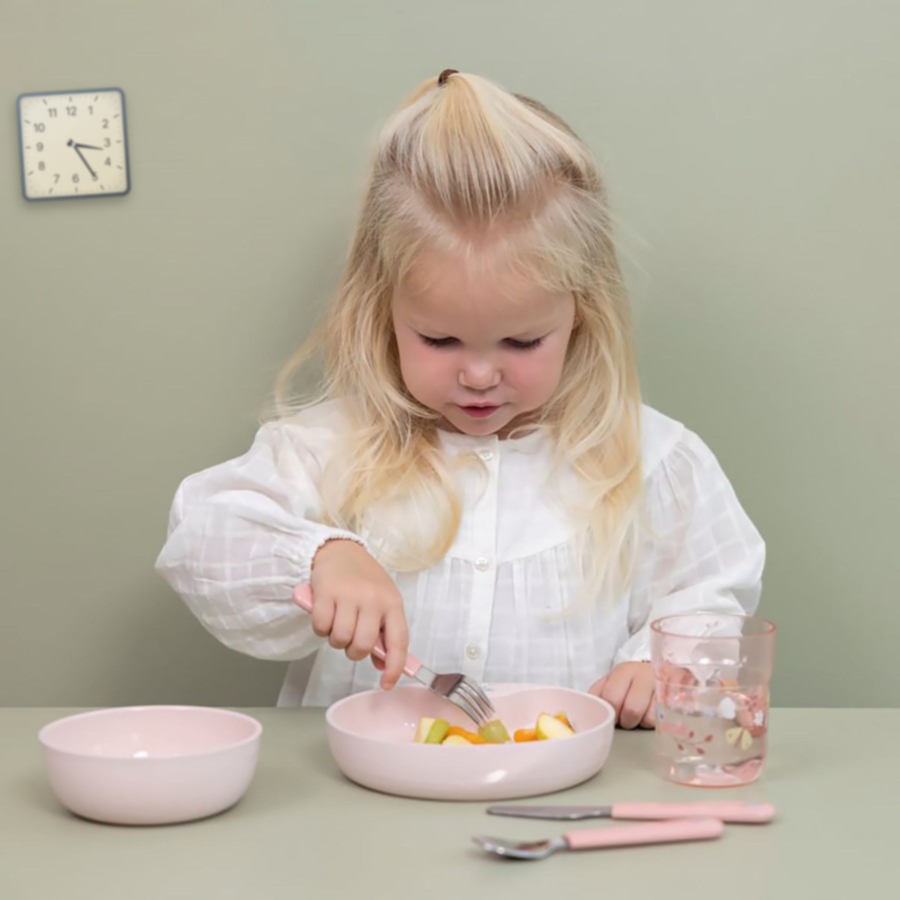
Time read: 3:25
